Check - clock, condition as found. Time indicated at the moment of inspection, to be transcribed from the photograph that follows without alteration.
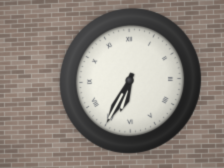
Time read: 6:35
